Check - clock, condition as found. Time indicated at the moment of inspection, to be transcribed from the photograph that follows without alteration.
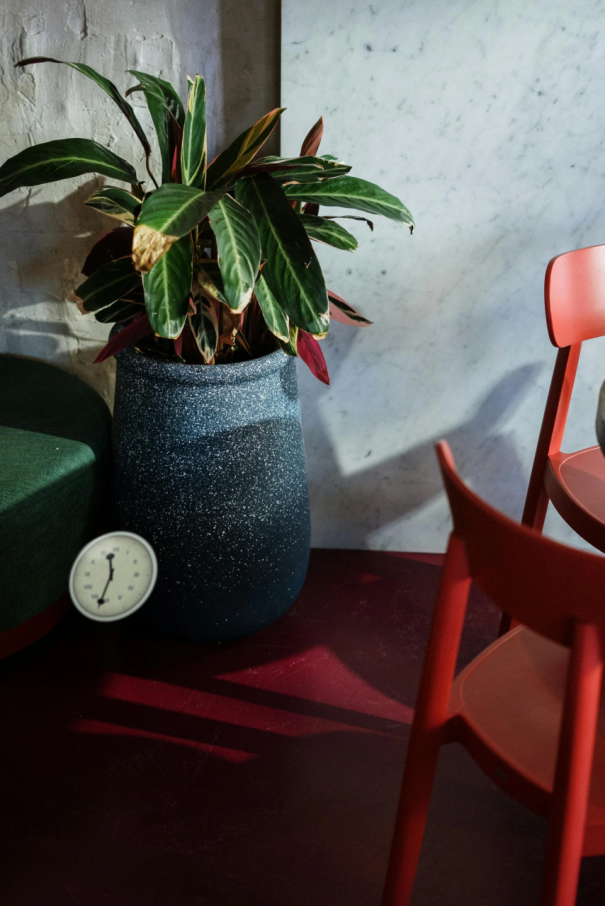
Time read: 11:32
